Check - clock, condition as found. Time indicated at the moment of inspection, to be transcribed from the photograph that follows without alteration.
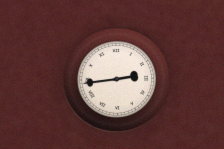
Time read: 2:44
